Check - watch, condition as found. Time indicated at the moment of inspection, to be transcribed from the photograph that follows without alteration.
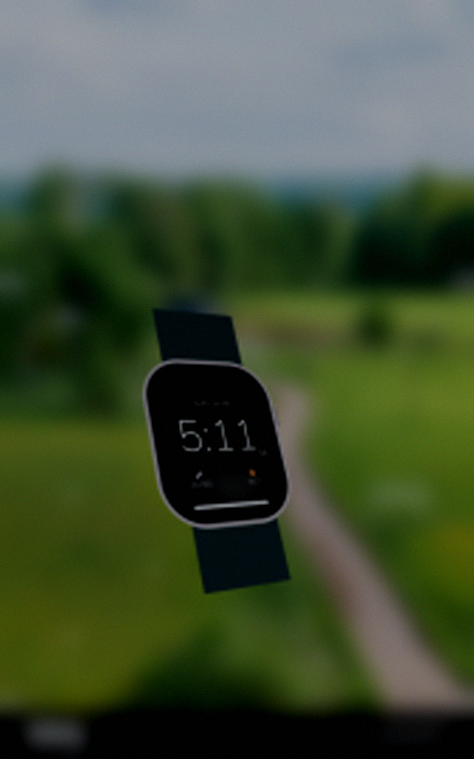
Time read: 5:11
